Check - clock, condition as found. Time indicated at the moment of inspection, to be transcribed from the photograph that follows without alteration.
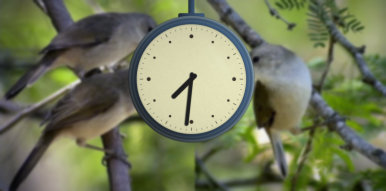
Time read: 7:31
